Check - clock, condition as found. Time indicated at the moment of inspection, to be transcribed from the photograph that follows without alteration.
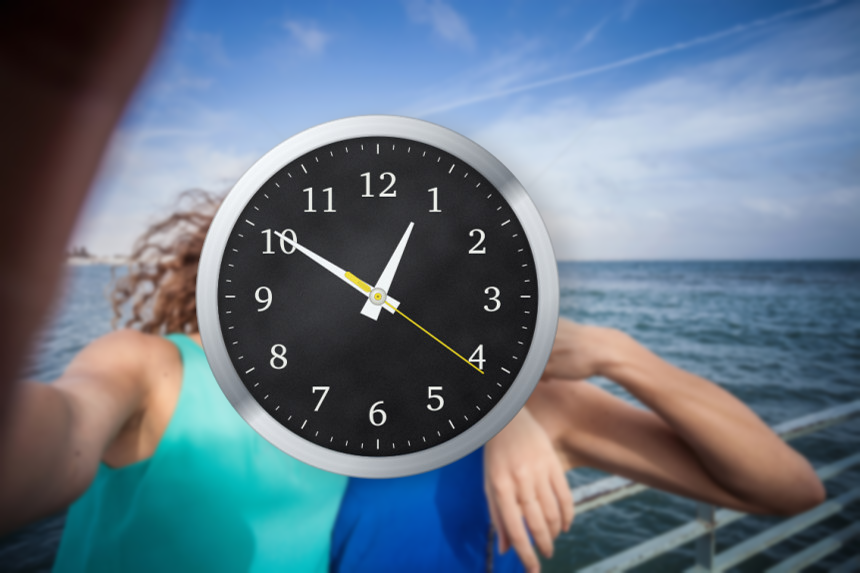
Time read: 12:50:21
